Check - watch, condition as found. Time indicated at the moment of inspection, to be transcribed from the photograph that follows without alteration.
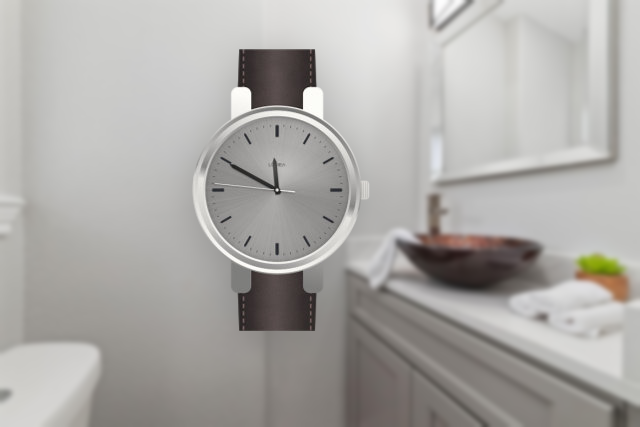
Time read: 11:49:46
